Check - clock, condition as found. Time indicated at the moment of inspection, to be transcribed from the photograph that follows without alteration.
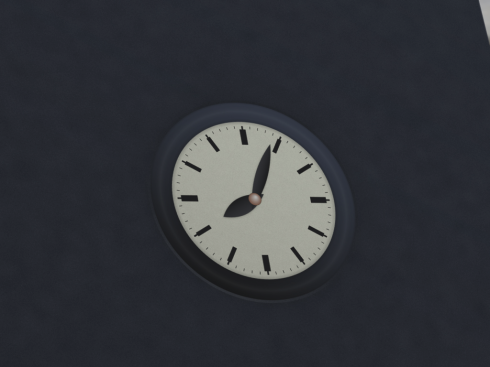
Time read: 8:04
